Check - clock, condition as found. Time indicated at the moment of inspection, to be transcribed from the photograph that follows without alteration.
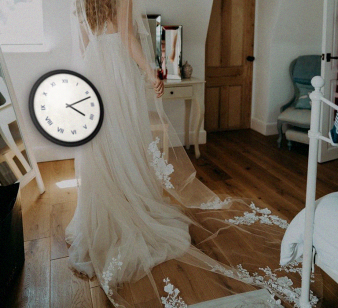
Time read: 4:12
